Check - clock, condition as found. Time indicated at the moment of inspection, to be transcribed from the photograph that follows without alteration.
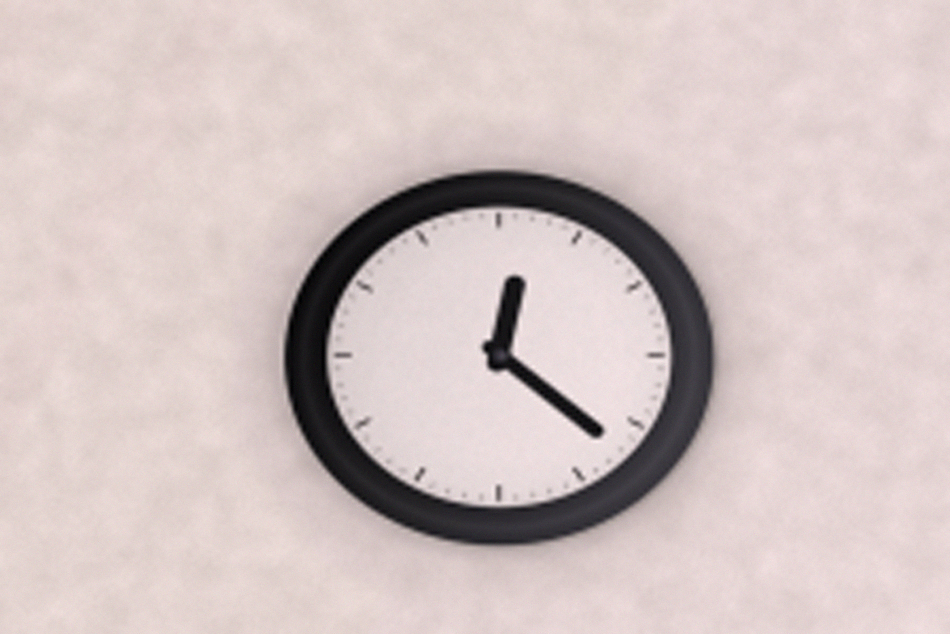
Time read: 12:22
